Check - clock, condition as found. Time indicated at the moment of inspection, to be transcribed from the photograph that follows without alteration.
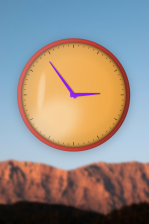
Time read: 2:54
